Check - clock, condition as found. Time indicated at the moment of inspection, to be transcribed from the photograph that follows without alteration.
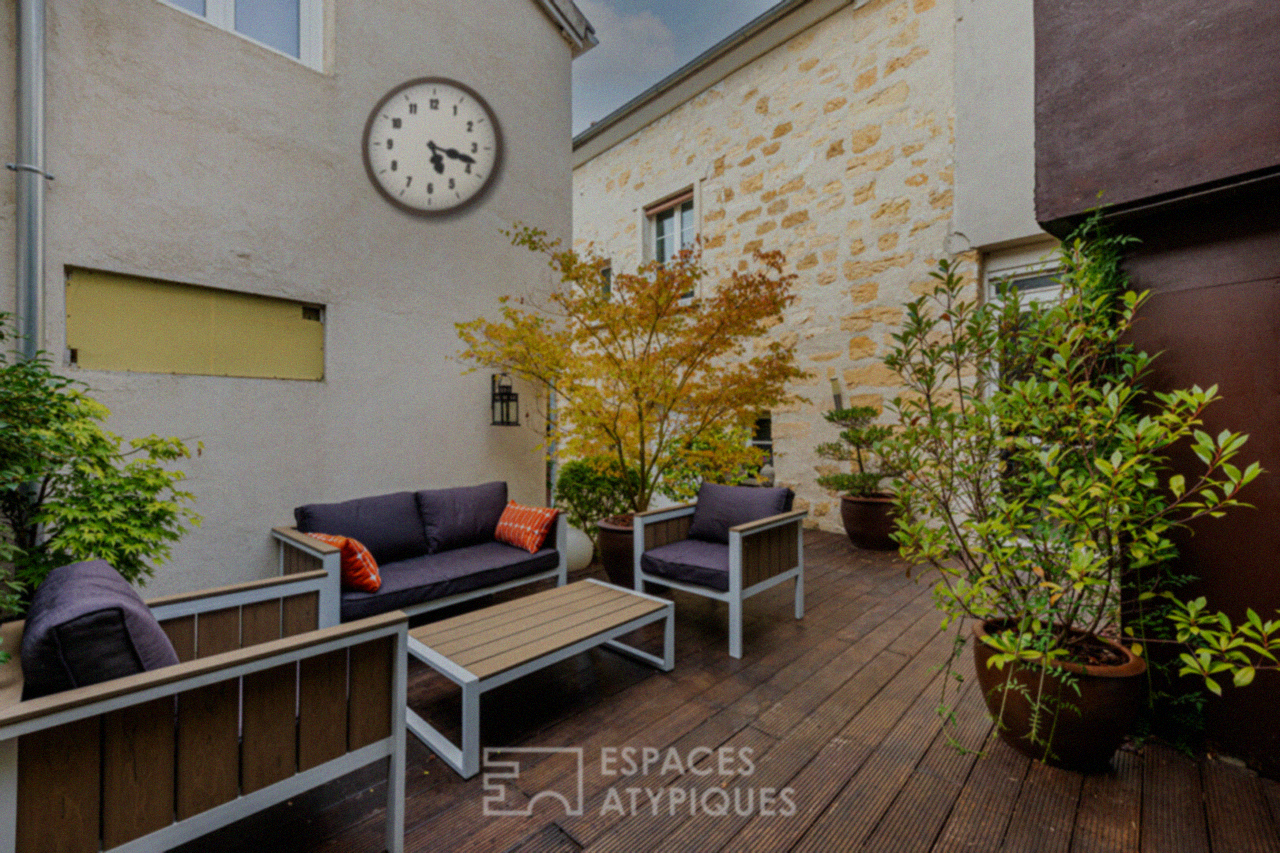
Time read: 5:18
